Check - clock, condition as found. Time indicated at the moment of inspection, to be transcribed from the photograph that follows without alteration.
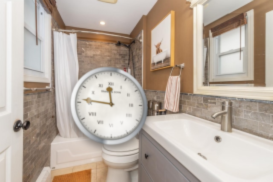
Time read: 11:46
